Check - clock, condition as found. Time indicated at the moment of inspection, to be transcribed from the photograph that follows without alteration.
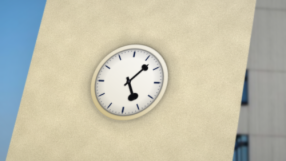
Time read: 5:07
